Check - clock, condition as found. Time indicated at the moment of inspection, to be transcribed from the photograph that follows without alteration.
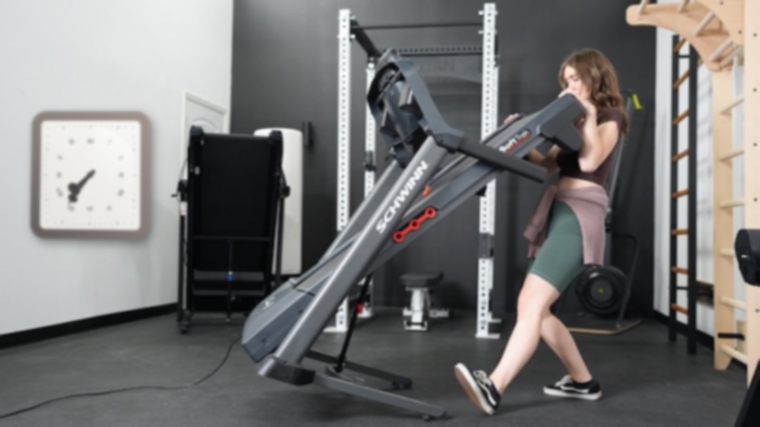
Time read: 7:36
